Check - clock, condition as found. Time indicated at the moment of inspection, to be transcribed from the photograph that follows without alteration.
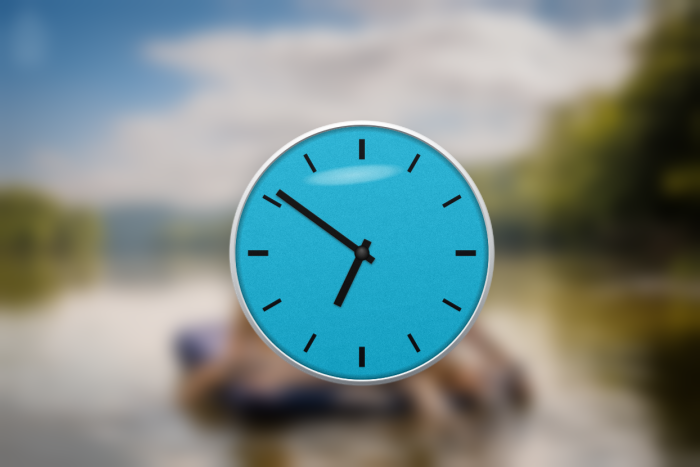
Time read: 6:51
